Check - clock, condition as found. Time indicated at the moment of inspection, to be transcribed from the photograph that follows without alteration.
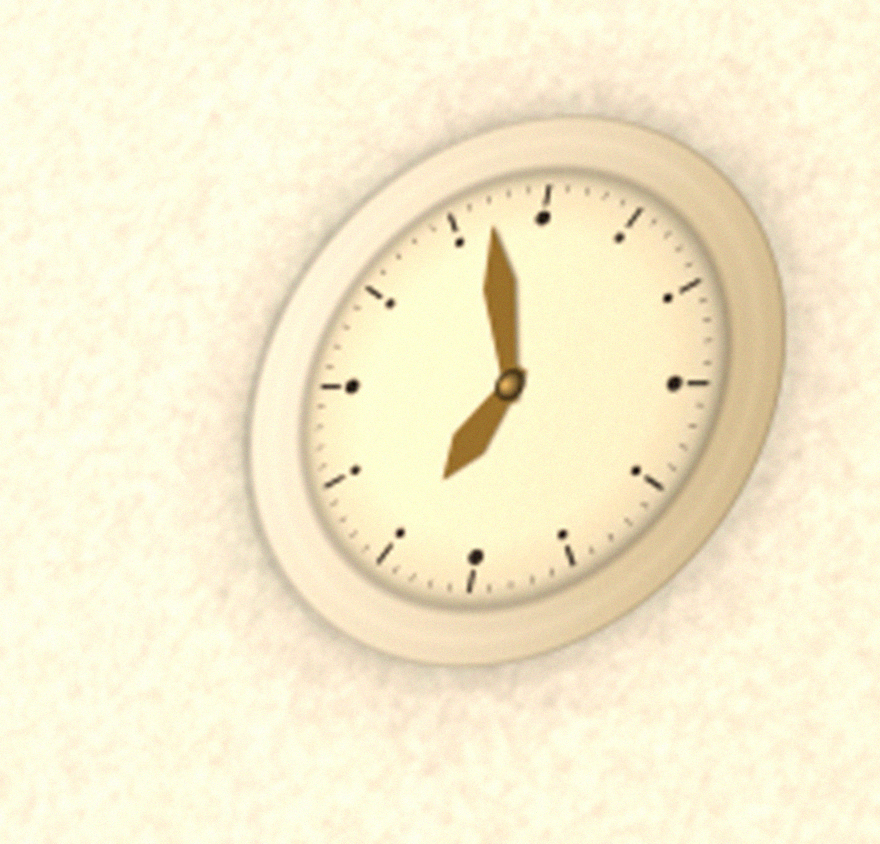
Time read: 6:57
